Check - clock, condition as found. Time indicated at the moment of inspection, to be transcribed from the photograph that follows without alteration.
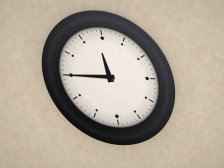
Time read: 11:45
